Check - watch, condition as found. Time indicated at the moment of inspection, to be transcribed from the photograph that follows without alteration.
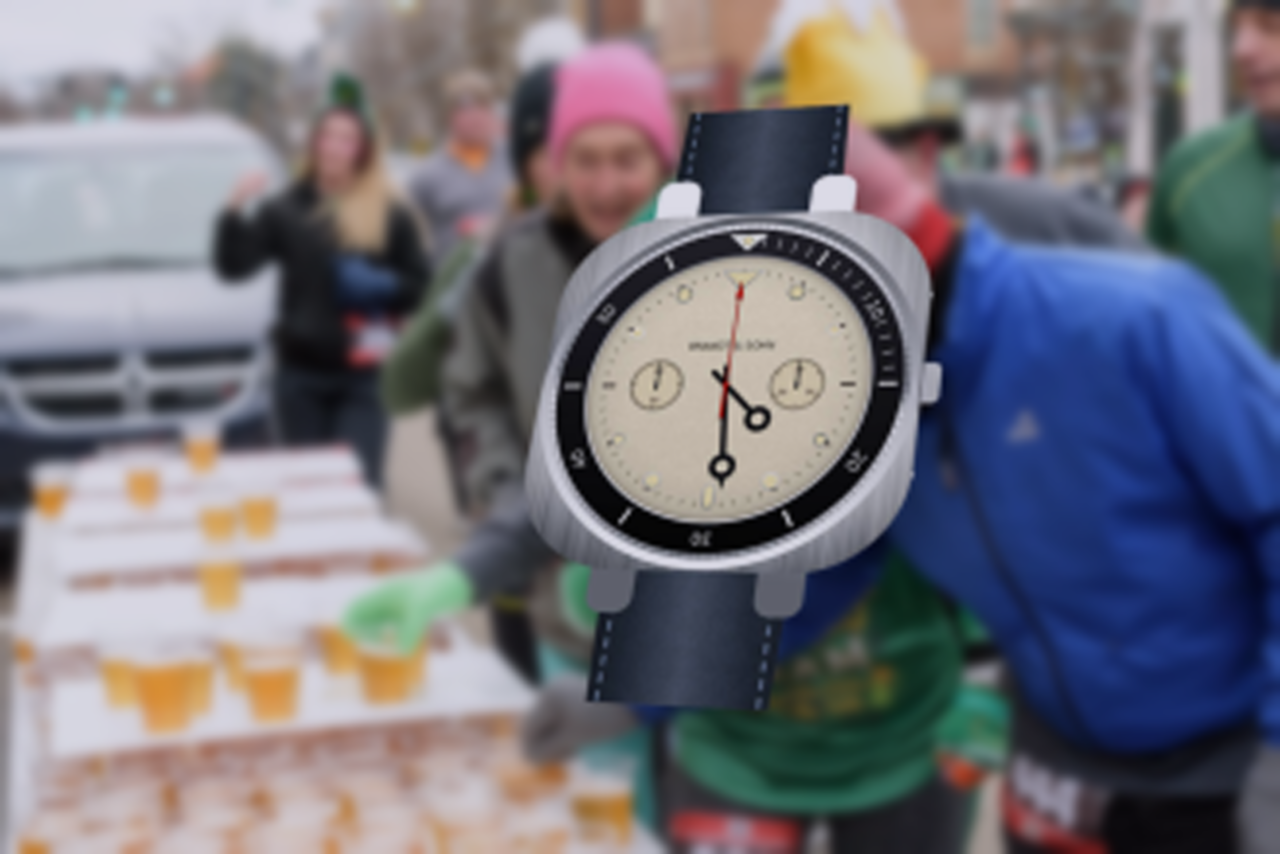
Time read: 4:29
